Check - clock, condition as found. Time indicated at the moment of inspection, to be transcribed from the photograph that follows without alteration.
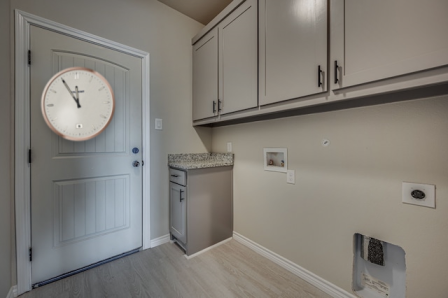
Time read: 11:55
